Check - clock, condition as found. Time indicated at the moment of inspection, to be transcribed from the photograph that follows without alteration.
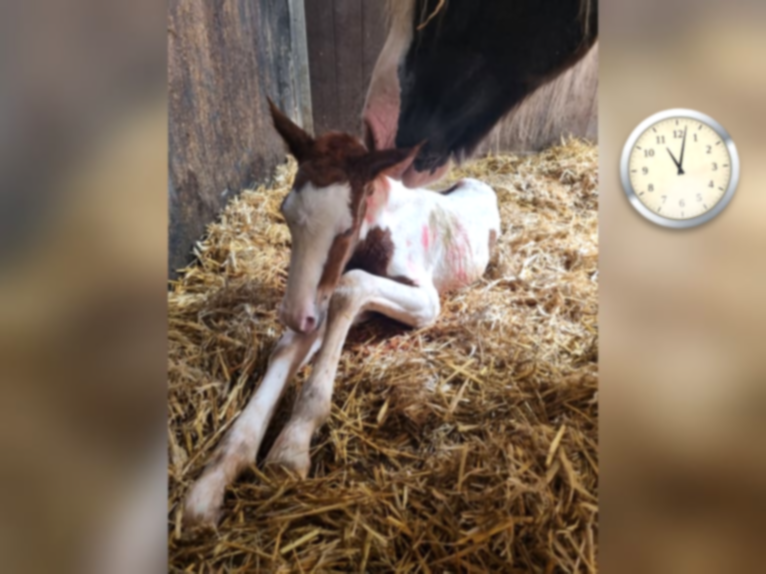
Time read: 11:02
